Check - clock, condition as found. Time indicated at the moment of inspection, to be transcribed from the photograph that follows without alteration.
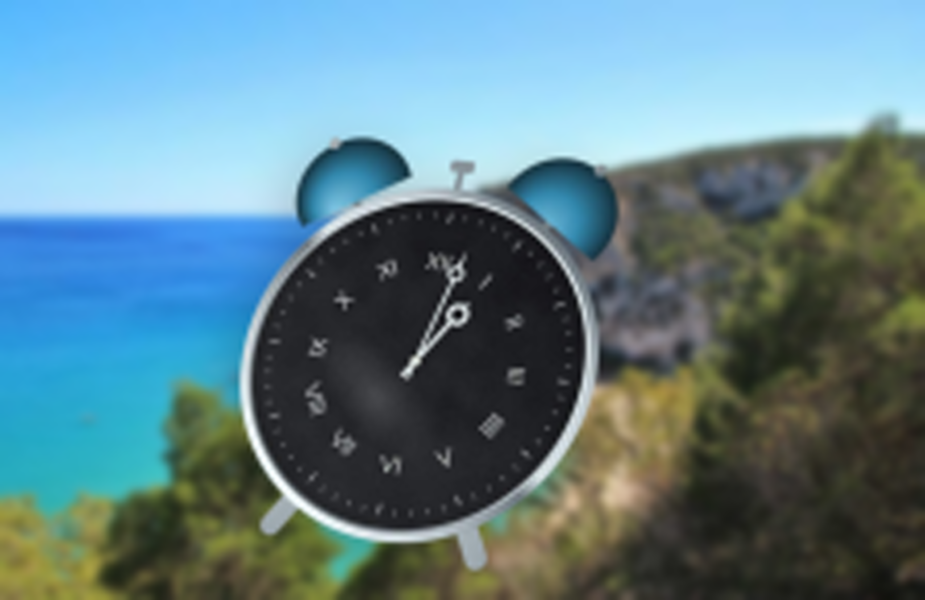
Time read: 1:02
